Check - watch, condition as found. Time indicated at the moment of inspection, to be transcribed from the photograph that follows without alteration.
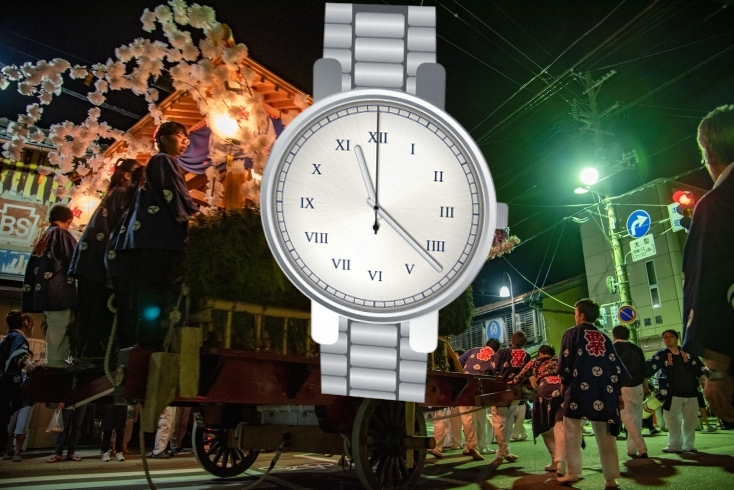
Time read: 11:22:00
